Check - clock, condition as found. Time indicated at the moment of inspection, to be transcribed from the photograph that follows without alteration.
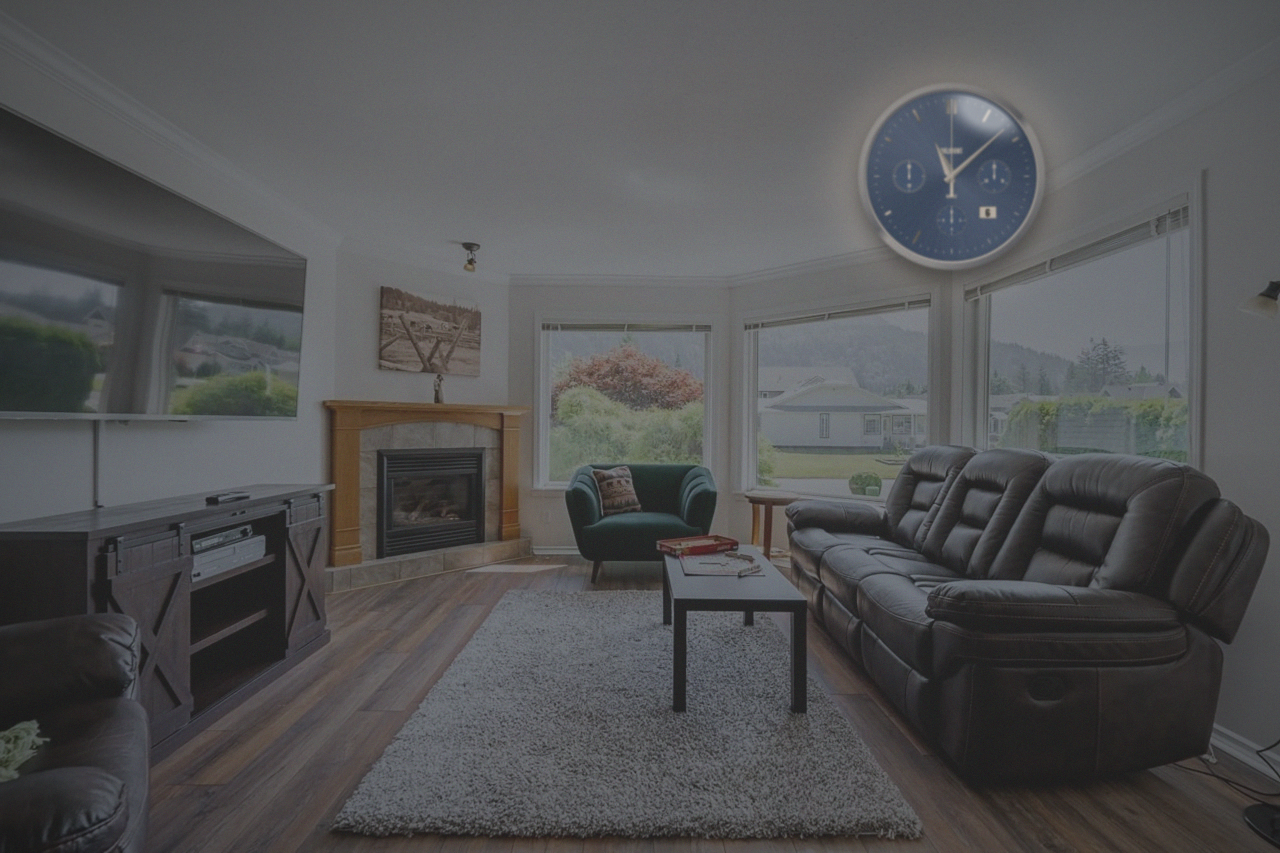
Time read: 11:08
